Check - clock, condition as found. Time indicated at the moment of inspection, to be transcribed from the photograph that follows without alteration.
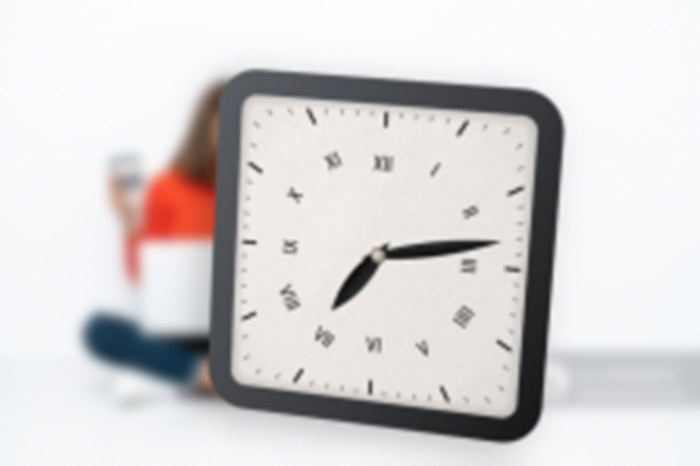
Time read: 7:13
